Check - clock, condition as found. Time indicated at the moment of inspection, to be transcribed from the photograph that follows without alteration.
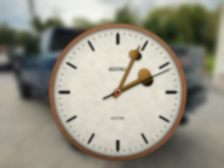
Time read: 2:04:11
